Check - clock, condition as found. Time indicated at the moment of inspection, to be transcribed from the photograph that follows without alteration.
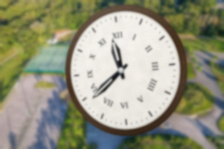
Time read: 11:39
